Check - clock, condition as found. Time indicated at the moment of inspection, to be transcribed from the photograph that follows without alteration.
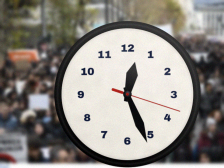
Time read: 12:26:18
